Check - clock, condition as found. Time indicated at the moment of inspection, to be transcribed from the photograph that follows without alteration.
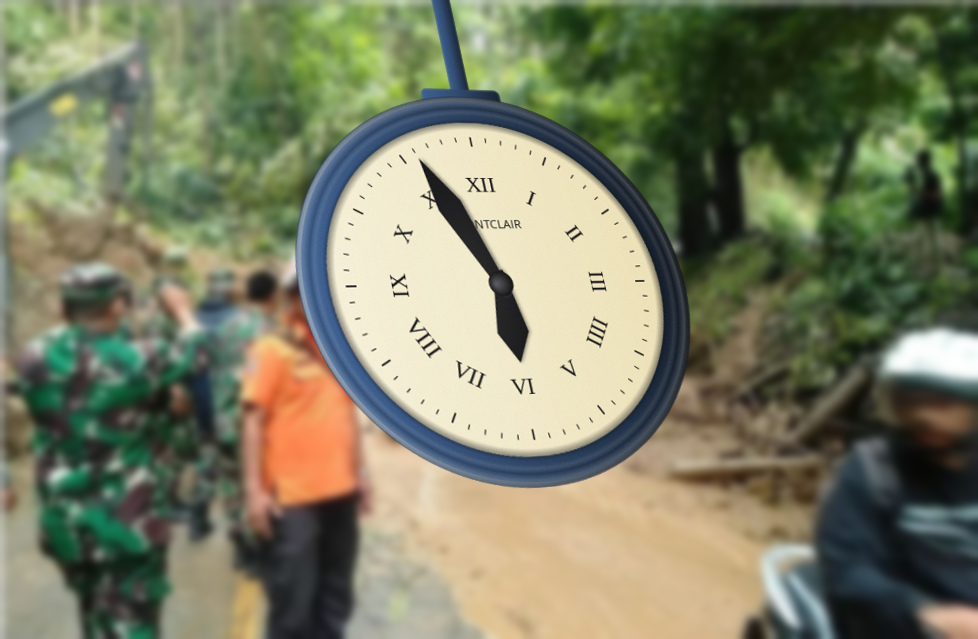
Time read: 5:56
